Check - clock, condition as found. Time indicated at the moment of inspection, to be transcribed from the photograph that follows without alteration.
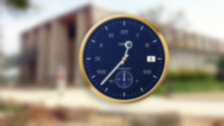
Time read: 12:37
